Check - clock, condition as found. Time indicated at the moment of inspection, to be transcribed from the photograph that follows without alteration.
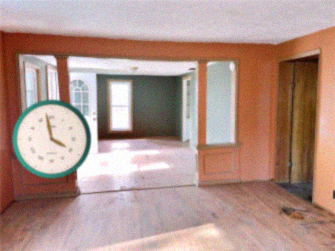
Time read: 3:58
